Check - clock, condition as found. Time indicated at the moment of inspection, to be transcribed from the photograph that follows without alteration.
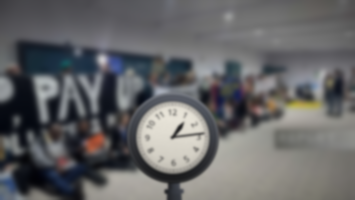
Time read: 1:14
